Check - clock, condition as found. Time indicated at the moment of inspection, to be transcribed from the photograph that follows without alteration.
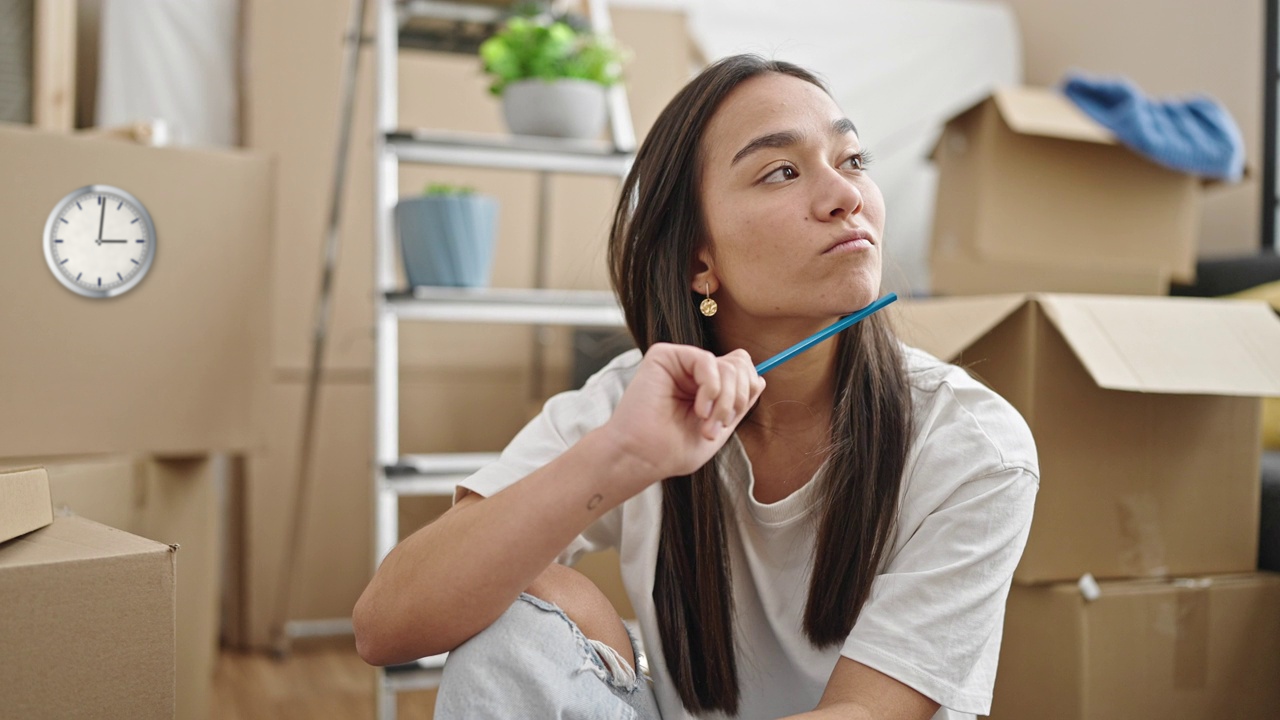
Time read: 3:01
